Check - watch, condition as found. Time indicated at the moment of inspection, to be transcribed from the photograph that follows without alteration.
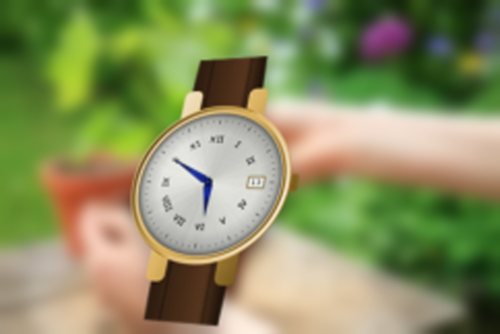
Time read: 5:50
